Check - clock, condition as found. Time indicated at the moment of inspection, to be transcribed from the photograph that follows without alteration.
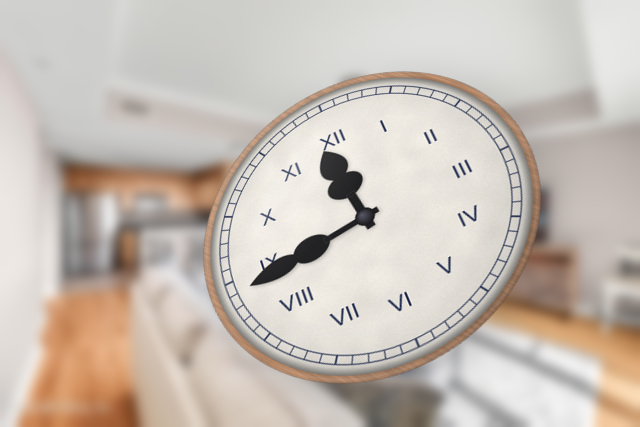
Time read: 11:44
